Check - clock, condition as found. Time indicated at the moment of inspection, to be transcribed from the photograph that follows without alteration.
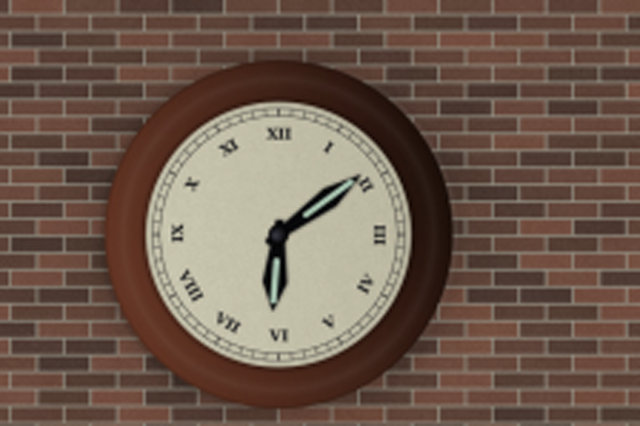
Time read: 6:09
